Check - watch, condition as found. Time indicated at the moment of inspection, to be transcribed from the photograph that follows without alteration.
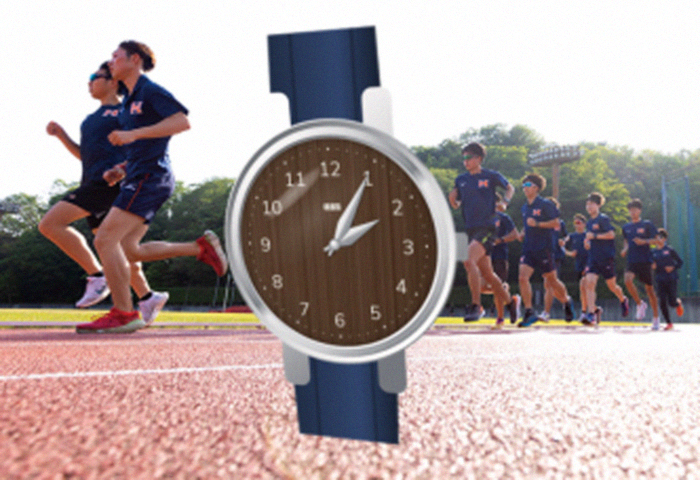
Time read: 2:05
